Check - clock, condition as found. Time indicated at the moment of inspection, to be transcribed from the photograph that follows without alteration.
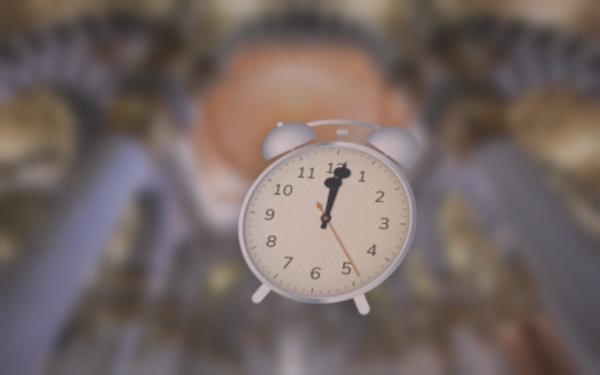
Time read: 12:01:24
